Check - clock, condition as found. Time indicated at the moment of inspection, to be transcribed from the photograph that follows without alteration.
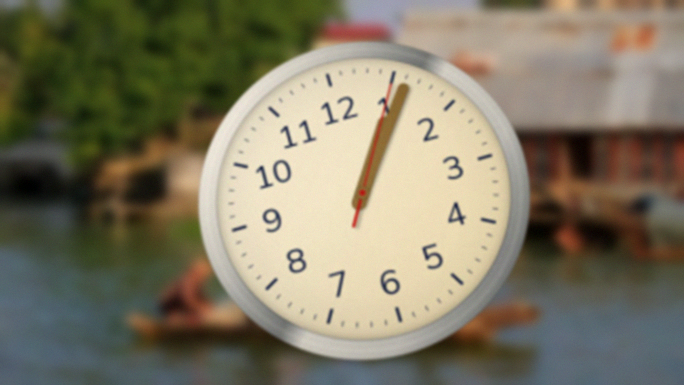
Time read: 1:06:05
